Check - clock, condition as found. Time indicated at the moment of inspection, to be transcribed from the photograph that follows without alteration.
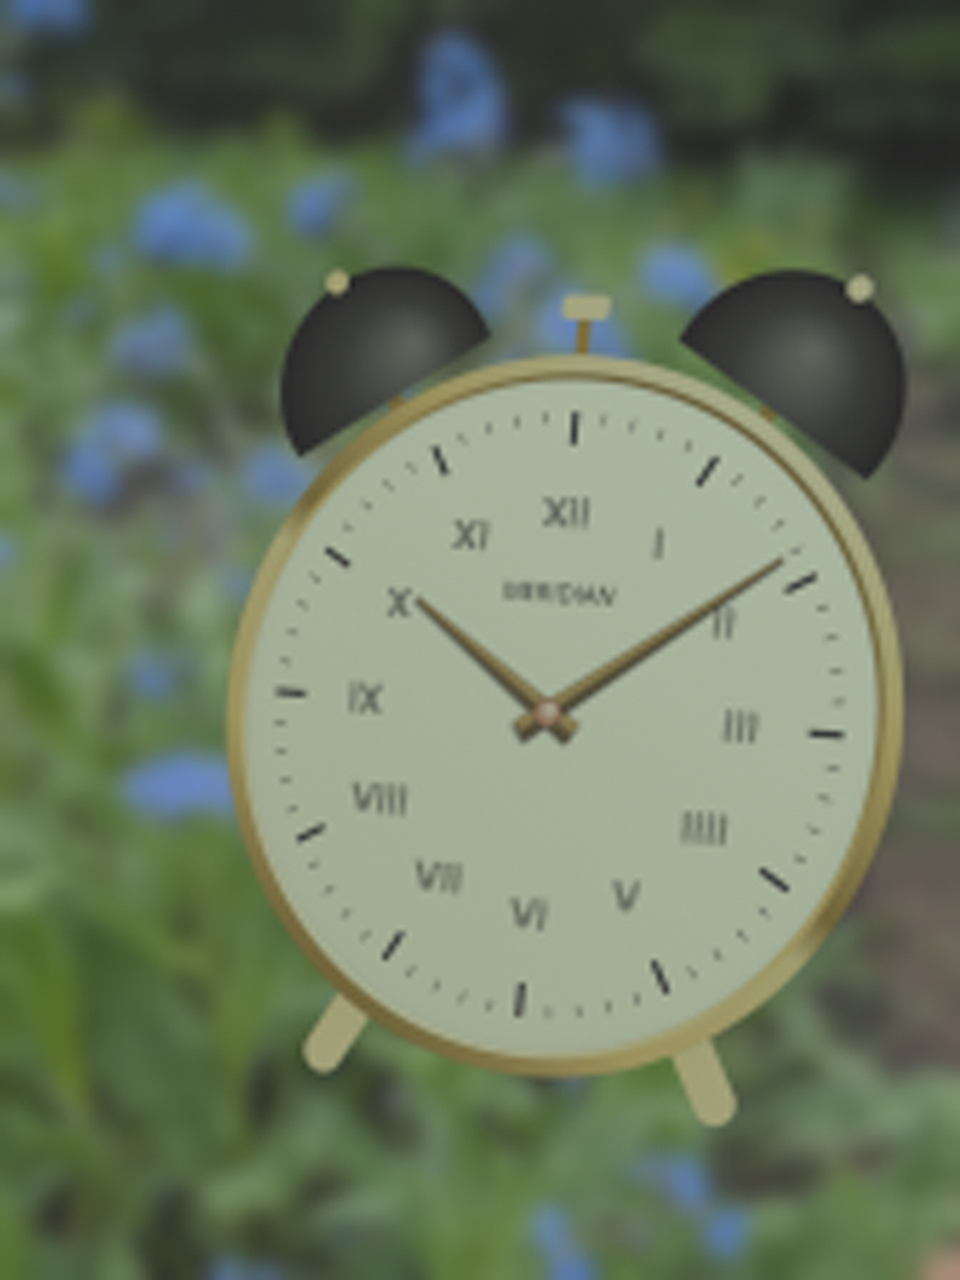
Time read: 10:09
